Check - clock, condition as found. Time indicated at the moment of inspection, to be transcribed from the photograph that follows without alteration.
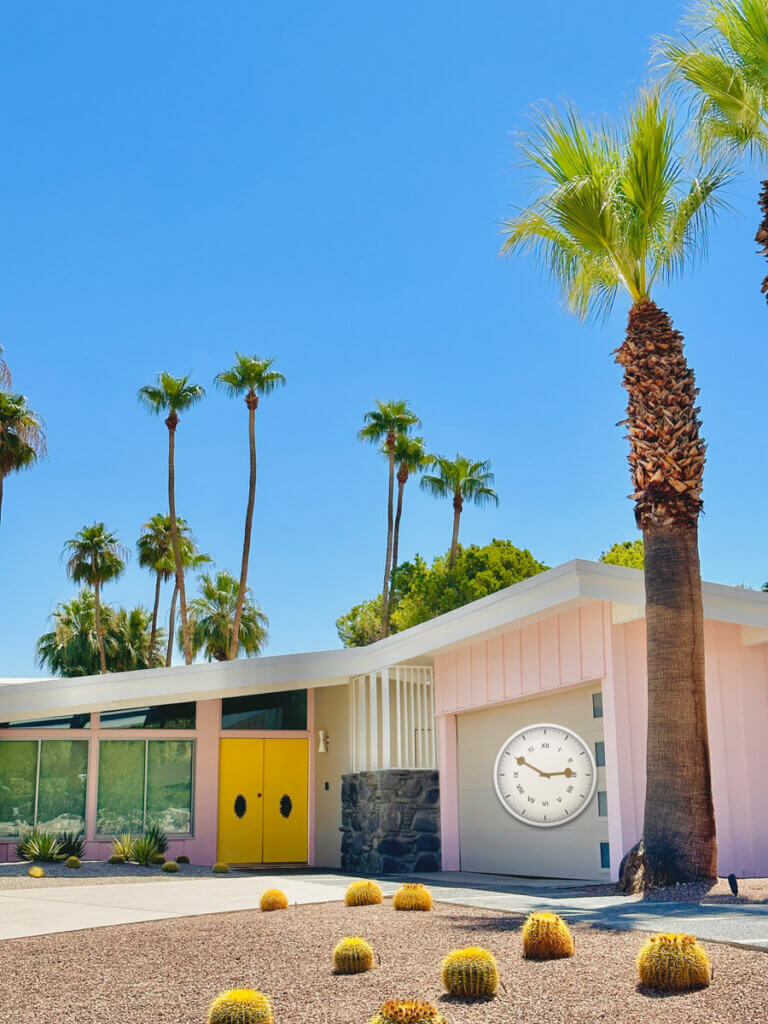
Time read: 2:50
